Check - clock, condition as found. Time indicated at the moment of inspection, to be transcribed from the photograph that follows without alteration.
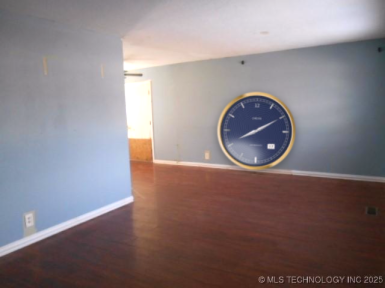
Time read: 8:10
